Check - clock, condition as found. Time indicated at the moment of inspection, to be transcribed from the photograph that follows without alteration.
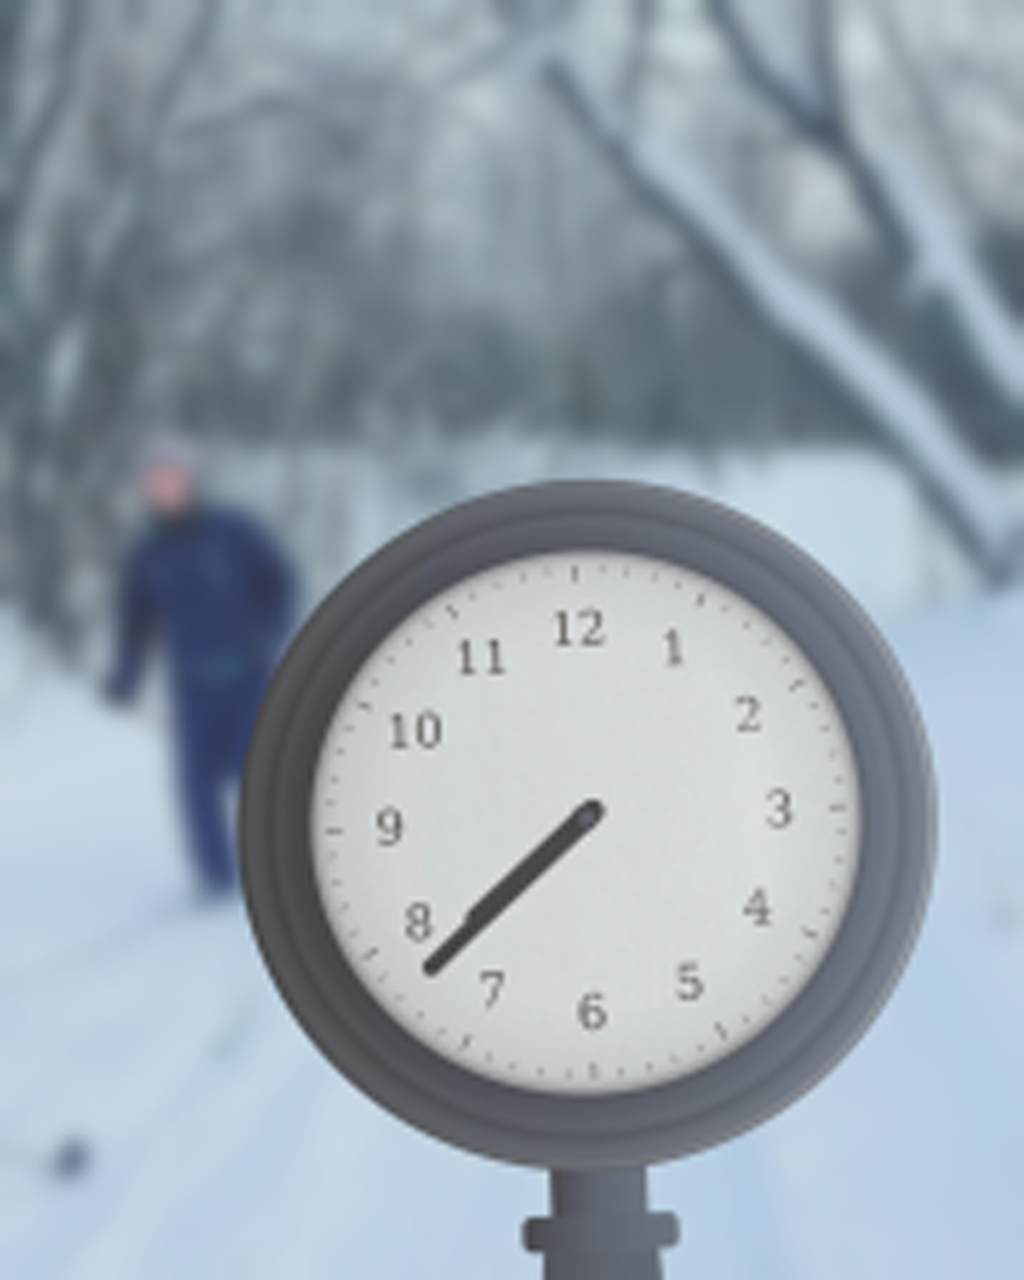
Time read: 7:38
